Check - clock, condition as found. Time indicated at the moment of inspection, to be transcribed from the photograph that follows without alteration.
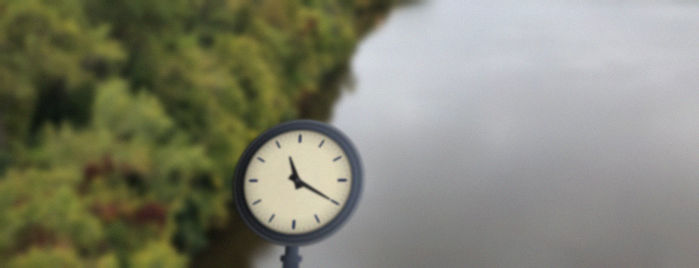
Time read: 11:20
